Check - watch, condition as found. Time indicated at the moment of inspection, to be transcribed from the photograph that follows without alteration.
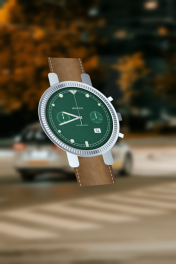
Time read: 9:42
